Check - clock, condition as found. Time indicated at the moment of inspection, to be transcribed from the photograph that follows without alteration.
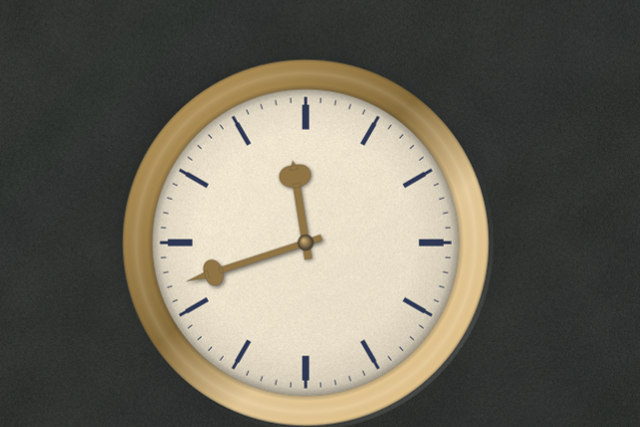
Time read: 11:42
